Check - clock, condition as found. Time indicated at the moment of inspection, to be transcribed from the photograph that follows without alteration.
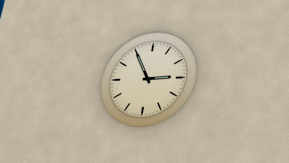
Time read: 2:55
